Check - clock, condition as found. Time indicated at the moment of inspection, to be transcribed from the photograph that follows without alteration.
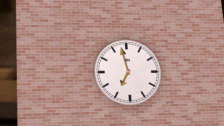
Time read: 6:58
